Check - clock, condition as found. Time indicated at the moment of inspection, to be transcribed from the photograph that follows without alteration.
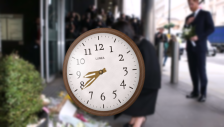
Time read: 8:39
